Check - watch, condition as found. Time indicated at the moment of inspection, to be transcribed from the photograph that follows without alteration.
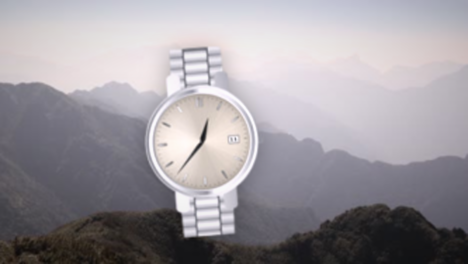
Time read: 12:37
